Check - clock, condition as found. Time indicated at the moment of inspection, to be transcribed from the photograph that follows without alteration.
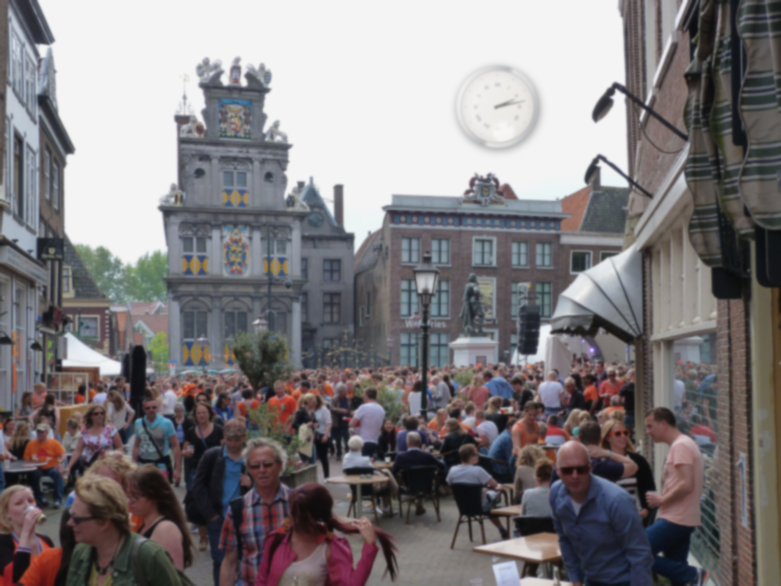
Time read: 2:13
